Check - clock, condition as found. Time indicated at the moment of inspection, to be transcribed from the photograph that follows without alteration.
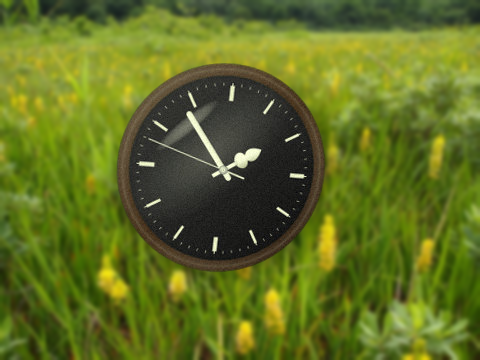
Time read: 1:53:48
